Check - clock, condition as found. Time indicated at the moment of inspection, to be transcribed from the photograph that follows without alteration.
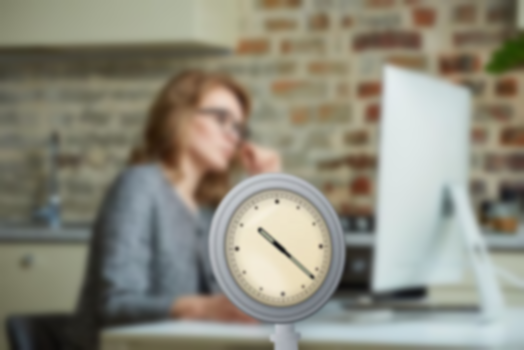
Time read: 10:22
